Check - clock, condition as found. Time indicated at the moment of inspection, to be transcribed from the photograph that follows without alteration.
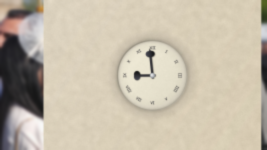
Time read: 8:59
